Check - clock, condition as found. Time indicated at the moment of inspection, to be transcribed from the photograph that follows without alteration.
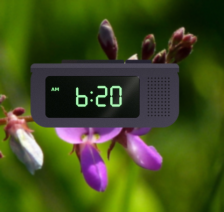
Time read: 6:20
